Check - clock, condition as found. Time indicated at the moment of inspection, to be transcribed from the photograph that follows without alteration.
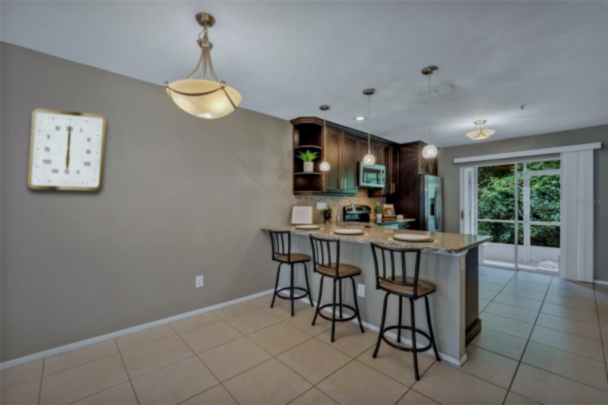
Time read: 6:00
